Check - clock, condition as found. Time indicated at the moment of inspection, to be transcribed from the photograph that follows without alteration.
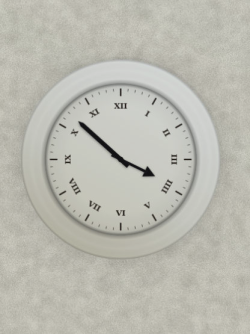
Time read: 3:52
